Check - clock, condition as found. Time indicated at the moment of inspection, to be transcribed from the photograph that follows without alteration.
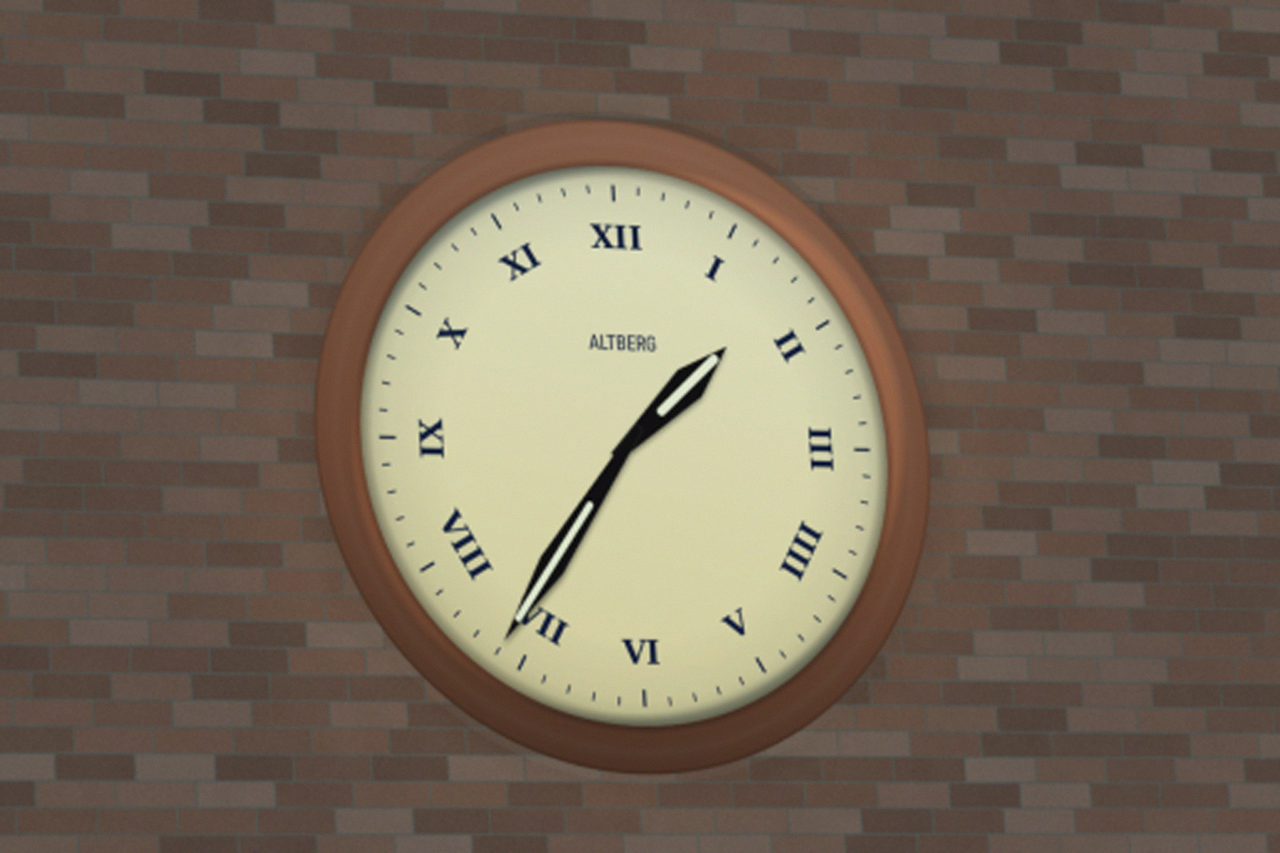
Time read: 1:36
